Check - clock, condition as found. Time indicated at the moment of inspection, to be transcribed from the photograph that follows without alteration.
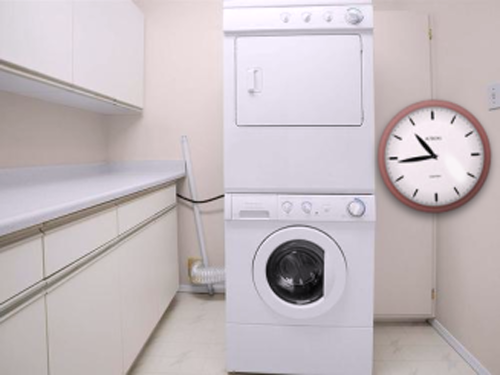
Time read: 10:44
